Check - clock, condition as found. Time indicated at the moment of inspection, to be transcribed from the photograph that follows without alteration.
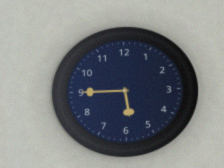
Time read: 5:45
